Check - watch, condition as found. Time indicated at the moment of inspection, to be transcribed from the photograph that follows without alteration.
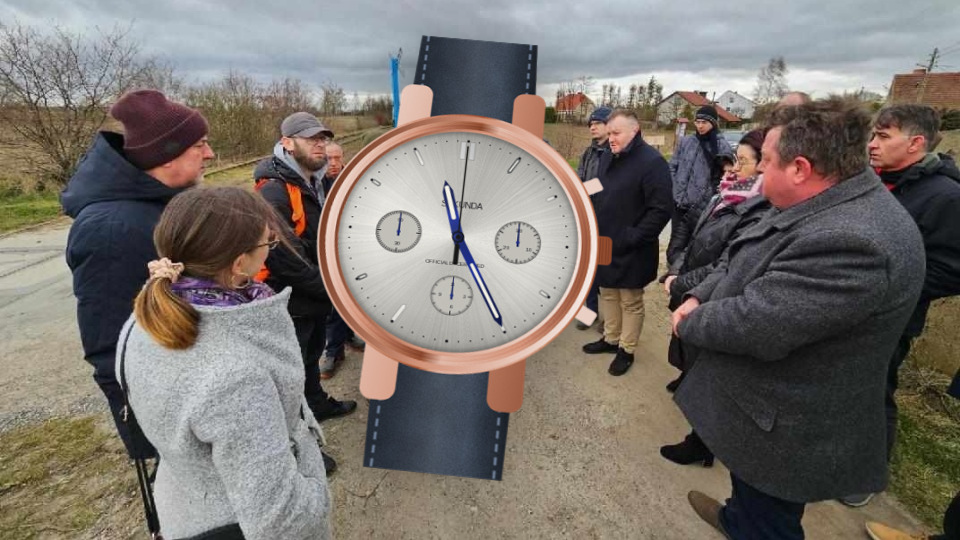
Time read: 11:25
